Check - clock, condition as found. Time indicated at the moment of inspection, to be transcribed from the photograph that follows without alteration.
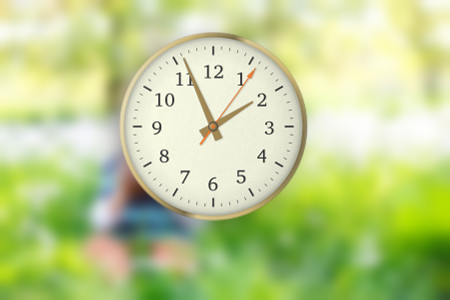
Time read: 1:56:06
